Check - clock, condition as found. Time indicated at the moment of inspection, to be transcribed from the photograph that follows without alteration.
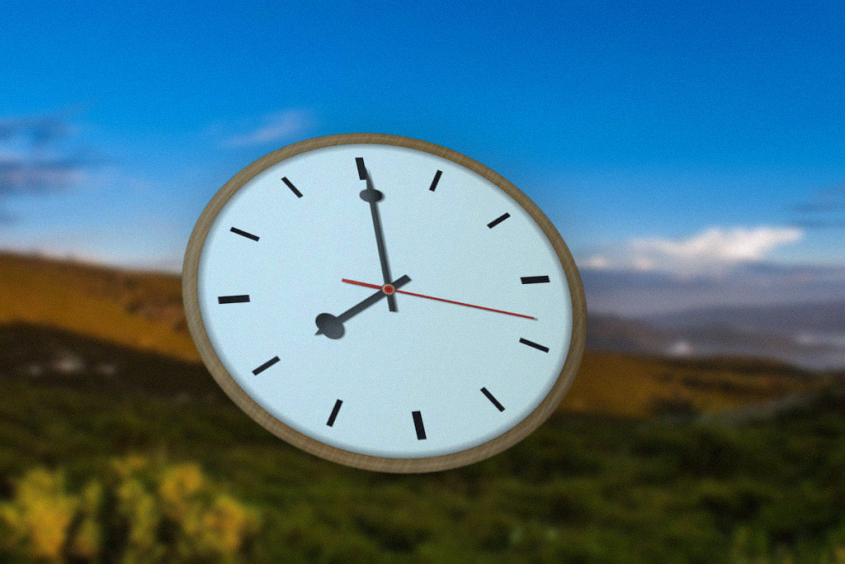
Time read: 8:00:18
